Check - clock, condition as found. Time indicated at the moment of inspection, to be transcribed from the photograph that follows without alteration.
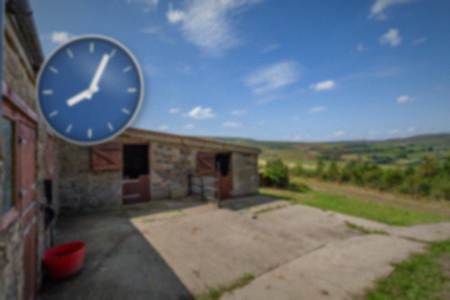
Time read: 8:04
